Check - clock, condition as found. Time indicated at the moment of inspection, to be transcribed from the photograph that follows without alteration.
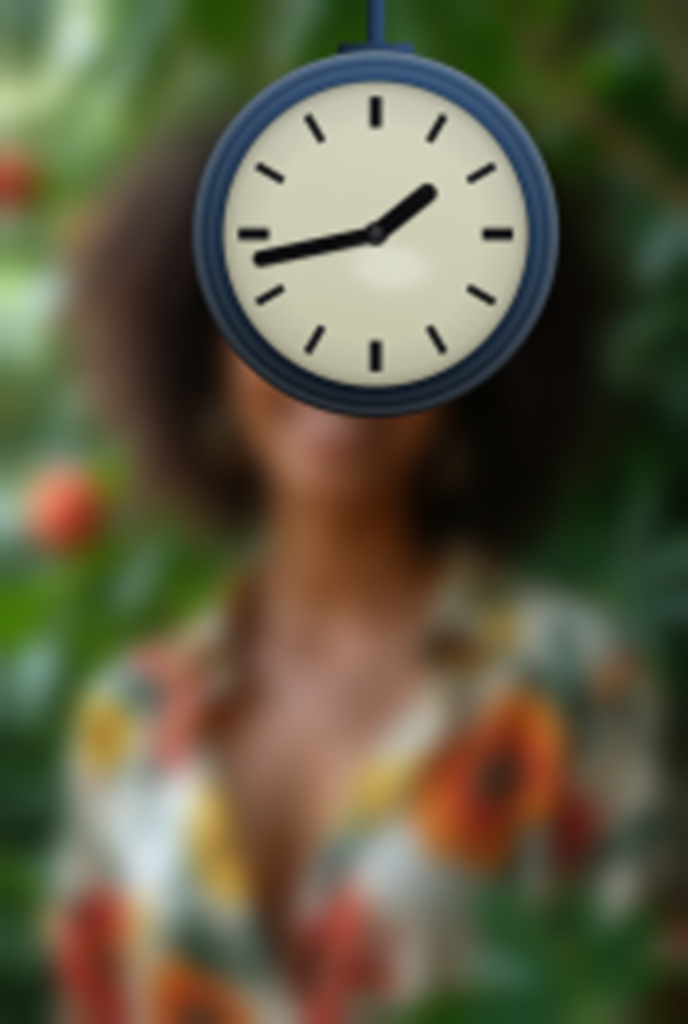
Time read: 1:43
